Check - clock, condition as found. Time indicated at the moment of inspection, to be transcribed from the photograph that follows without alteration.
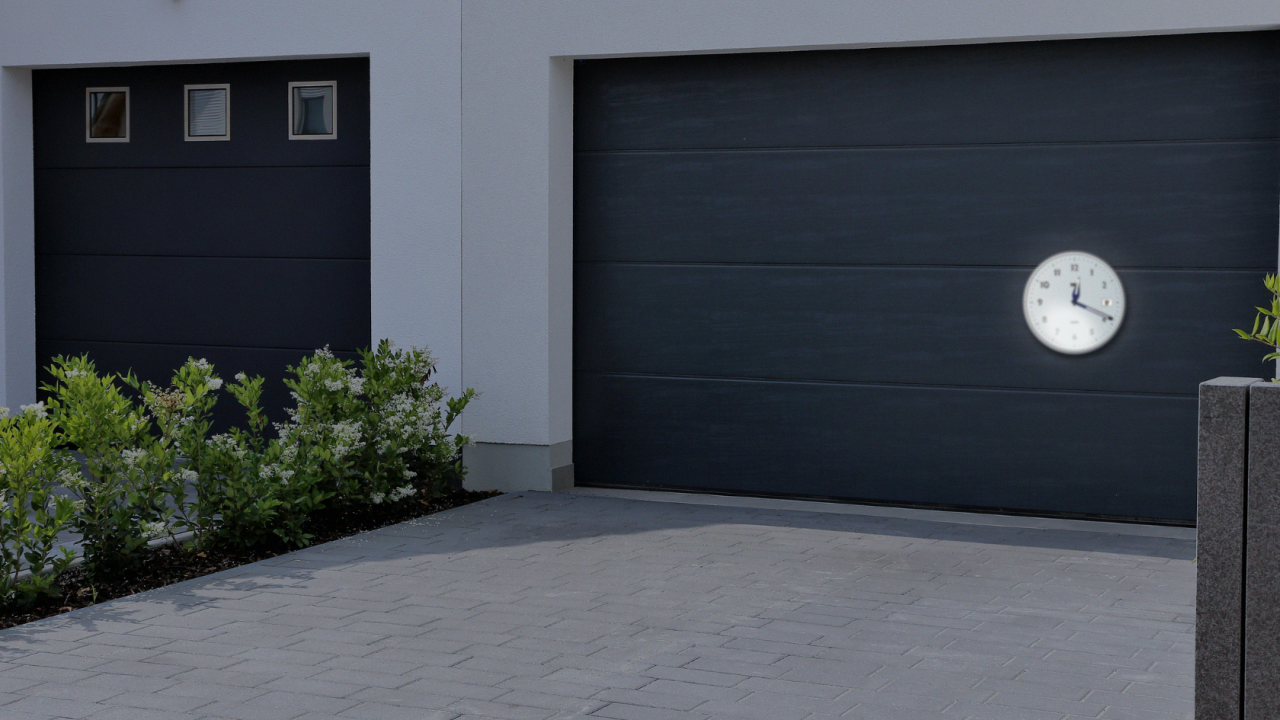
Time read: 12:19
